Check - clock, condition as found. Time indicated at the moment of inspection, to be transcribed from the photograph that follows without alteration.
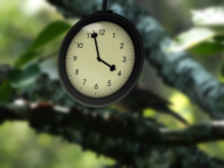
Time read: 3:57
